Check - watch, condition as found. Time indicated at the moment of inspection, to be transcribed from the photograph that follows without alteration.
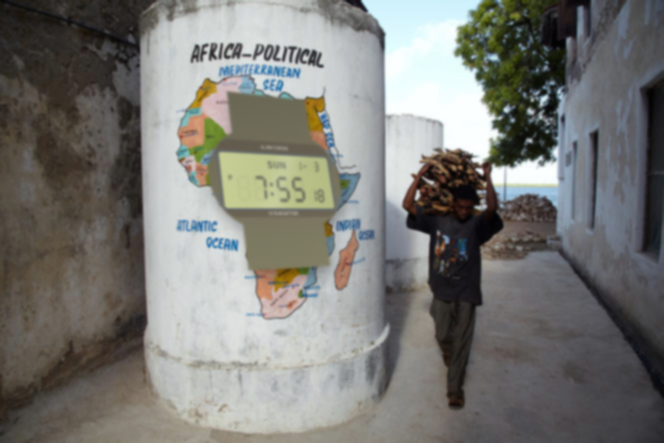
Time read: 7:55
